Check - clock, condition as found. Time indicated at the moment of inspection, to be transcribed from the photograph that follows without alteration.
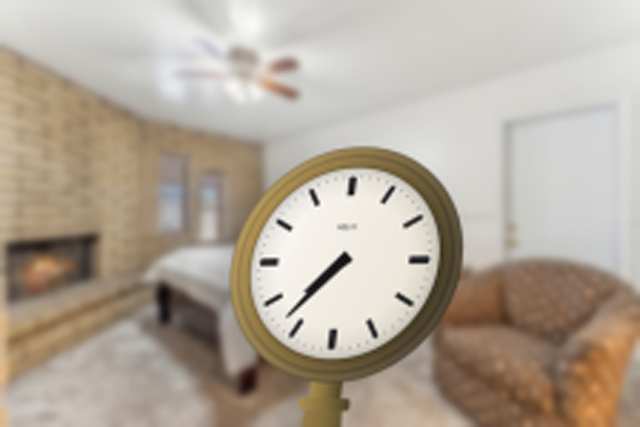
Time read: 7:37
